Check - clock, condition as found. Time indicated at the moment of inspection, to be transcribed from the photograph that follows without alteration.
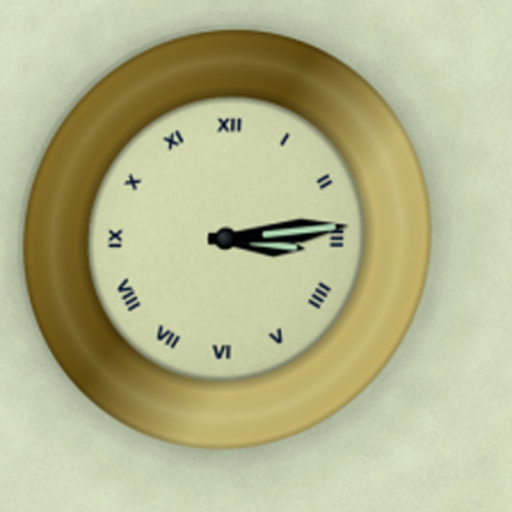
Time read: 3:14
